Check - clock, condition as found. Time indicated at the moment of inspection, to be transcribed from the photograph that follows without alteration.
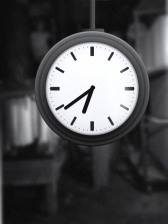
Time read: 6:39
